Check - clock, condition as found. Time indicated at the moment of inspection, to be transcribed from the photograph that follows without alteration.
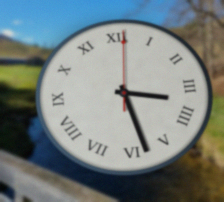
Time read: 3:28:01
